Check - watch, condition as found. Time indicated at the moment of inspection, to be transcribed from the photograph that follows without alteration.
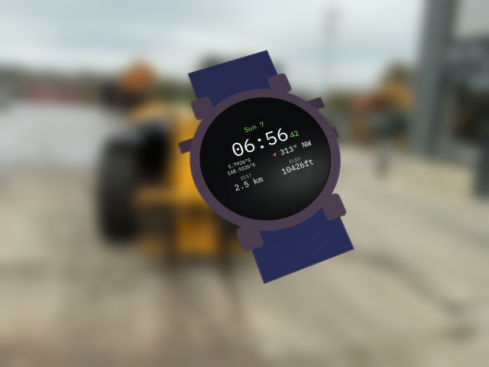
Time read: 6:56:42
